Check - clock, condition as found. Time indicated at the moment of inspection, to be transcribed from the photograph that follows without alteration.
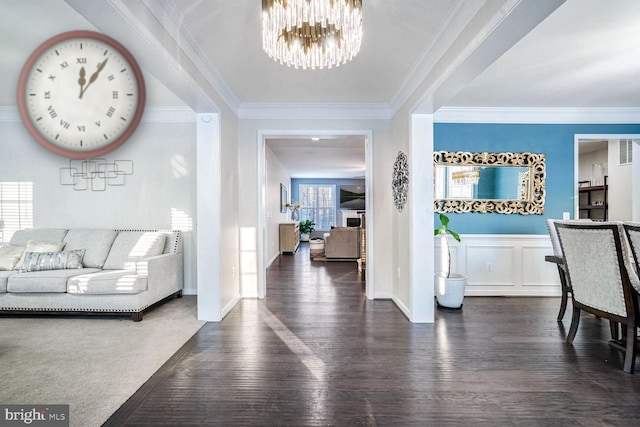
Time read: 12:06
